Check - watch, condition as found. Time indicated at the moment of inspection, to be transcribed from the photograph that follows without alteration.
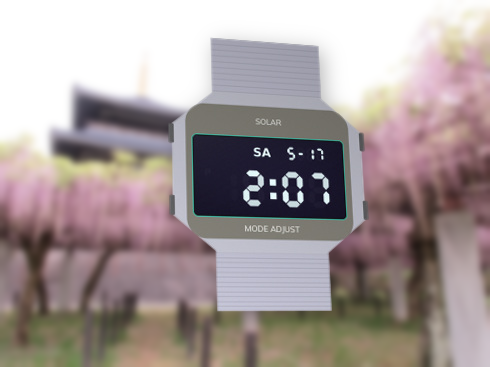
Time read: 2:07
